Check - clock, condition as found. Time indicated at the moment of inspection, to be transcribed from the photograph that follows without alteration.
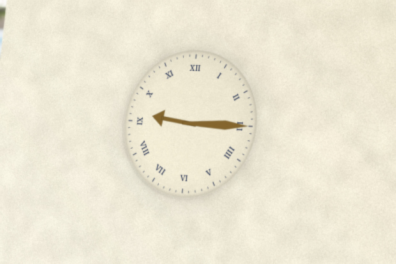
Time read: 9:15
